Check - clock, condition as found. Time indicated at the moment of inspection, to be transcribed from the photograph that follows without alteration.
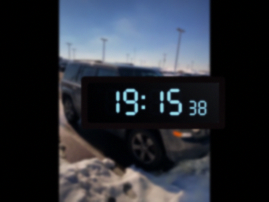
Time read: 19:15:38
